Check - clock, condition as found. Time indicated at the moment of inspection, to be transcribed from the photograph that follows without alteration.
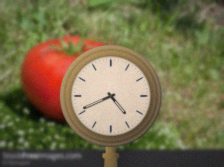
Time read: 4:41
